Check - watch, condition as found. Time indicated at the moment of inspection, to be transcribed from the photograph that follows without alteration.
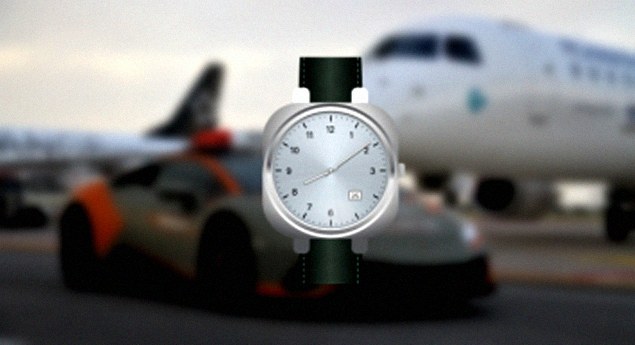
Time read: 8:09
